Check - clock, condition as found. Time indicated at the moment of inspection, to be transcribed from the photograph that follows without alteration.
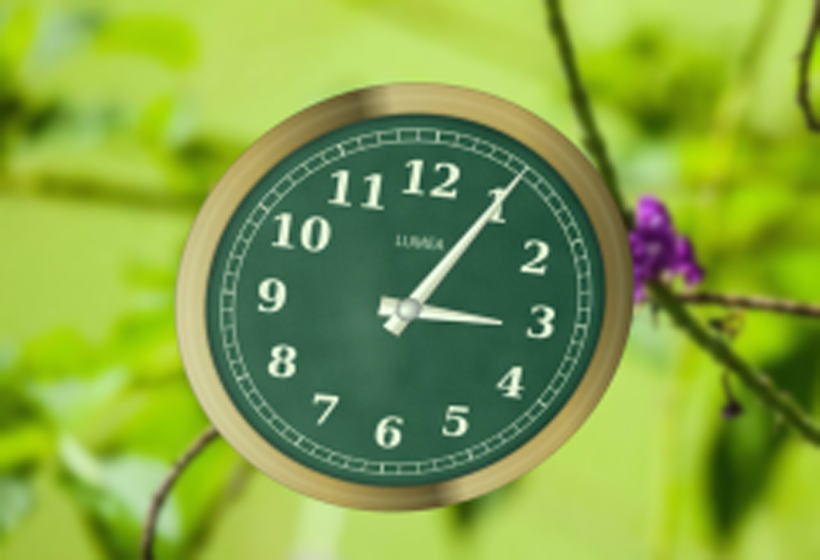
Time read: 3:05
